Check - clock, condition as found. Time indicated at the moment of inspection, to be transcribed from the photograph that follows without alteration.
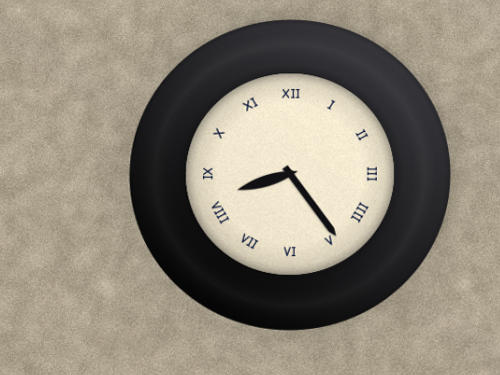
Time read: 8:24
